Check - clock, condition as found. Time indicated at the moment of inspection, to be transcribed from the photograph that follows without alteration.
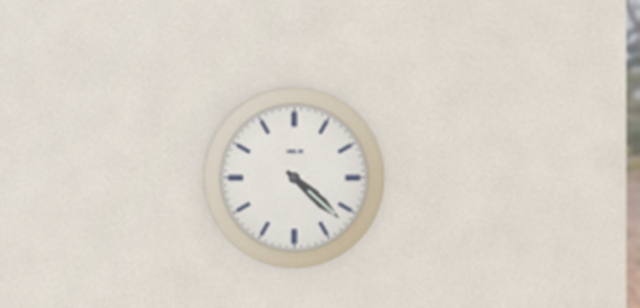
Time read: 4:22
